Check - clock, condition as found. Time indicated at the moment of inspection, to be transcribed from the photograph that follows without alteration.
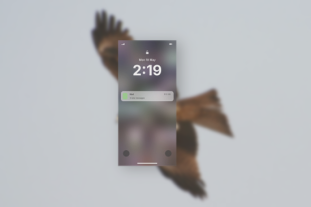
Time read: 2:19
